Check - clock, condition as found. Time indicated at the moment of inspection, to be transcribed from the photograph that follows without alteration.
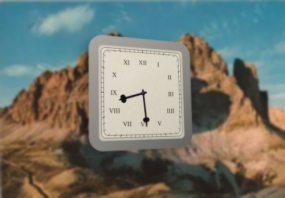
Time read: 8:29
